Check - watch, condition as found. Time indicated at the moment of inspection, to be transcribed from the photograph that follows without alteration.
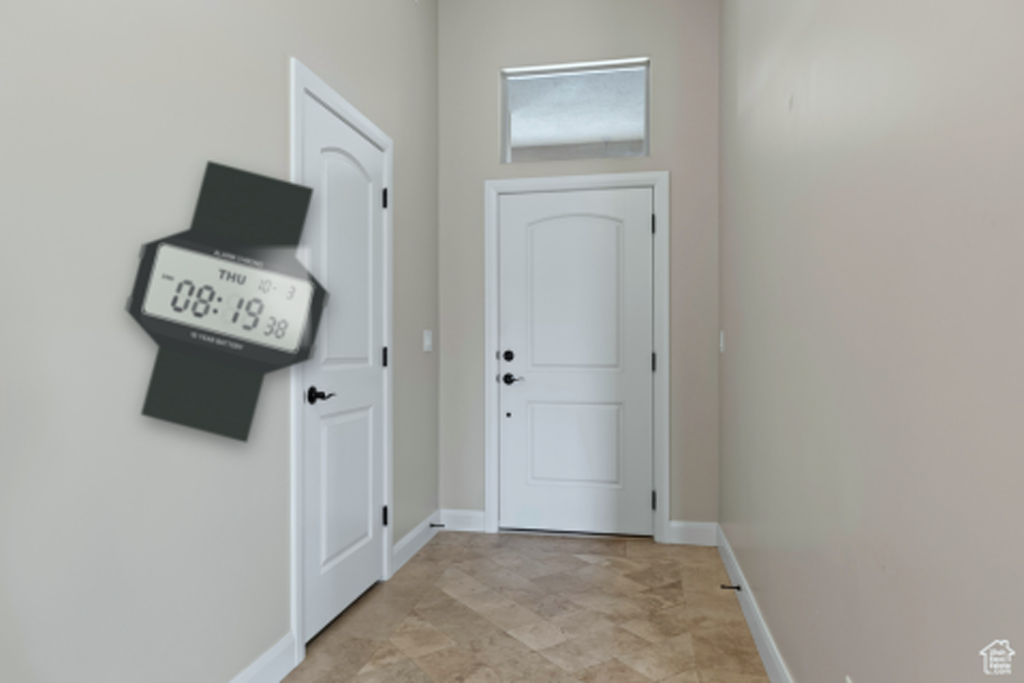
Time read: 8:19:38
